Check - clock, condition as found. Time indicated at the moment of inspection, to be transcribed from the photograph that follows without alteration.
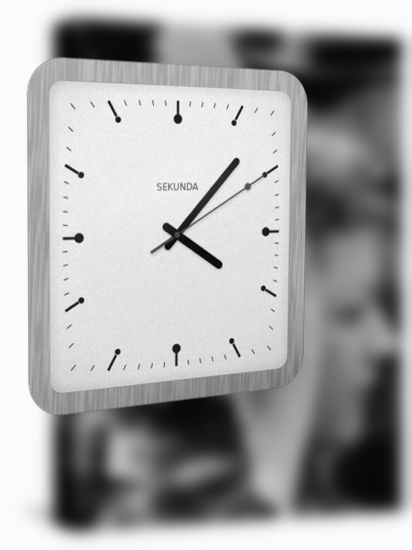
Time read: 4:07:10
